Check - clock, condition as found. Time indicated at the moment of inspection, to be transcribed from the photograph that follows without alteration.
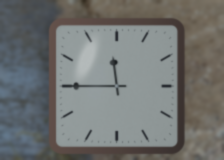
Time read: 11:45
